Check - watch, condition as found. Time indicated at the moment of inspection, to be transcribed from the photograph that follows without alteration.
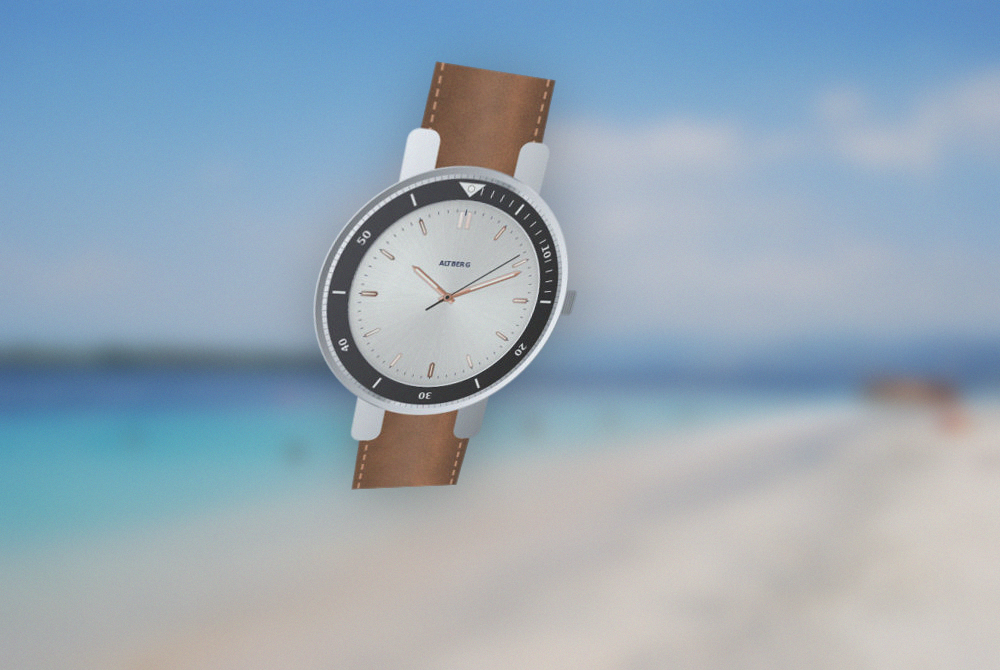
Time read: 10:11:09
